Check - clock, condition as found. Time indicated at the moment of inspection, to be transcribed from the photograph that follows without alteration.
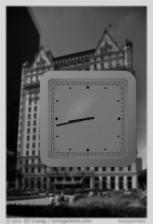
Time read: 8:43
